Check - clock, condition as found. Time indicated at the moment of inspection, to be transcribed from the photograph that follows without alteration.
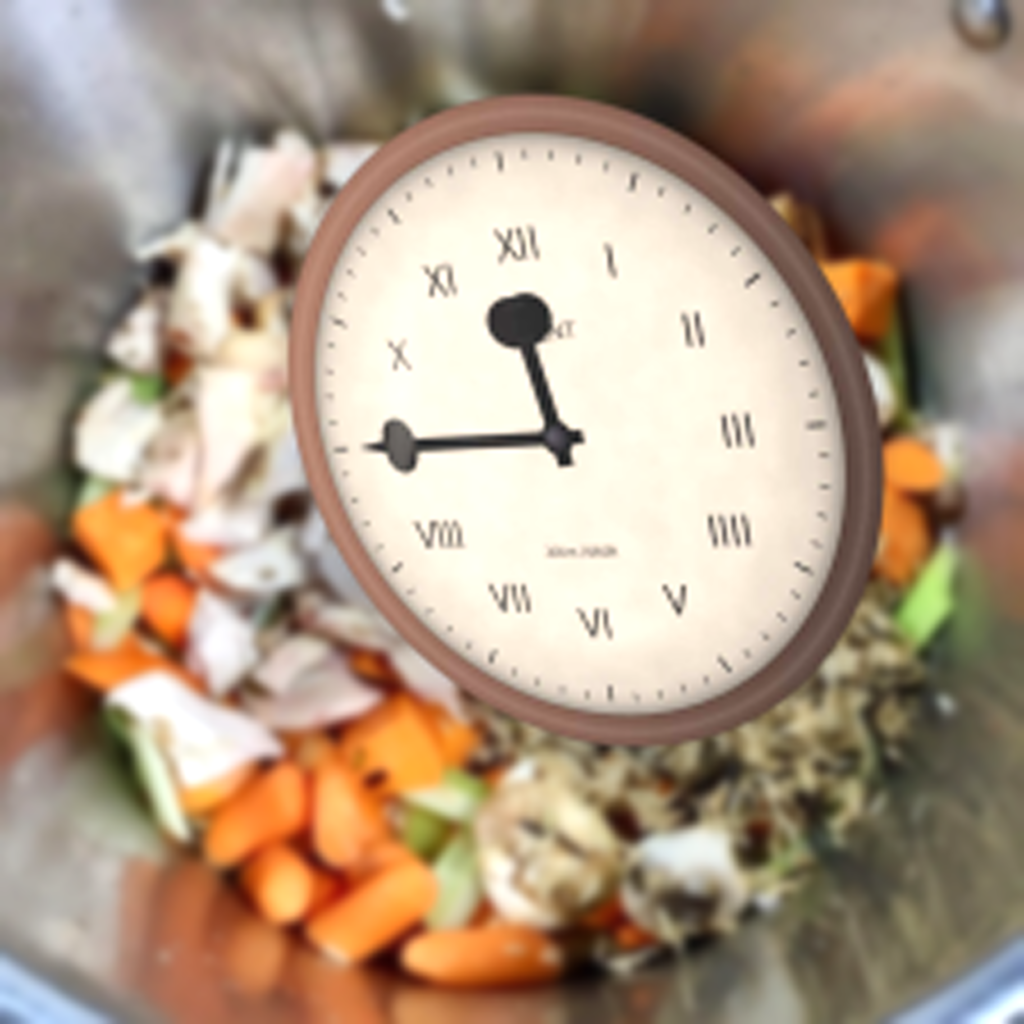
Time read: 11:45
